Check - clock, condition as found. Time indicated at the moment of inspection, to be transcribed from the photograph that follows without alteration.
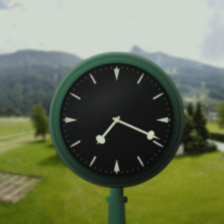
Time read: 7:19
